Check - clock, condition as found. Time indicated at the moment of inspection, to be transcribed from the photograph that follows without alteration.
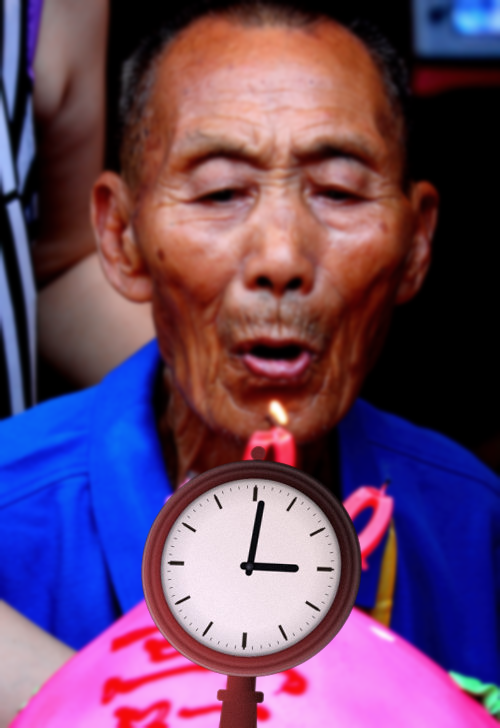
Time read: 3:01
